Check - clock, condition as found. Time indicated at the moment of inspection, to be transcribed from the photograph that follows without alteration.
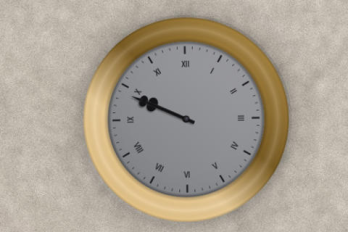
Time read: 9:49
